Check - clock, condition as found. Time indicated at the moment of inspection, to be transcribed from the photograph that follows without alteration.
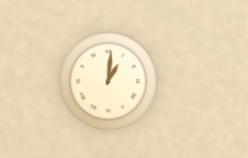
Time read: 1:01
